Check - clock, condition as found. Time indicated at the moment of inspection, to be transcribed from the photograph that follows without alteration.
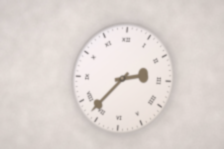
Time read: 2:37
